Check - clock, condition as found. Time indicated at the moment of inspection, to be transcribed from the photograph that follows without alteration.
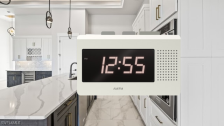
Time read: 12:55
